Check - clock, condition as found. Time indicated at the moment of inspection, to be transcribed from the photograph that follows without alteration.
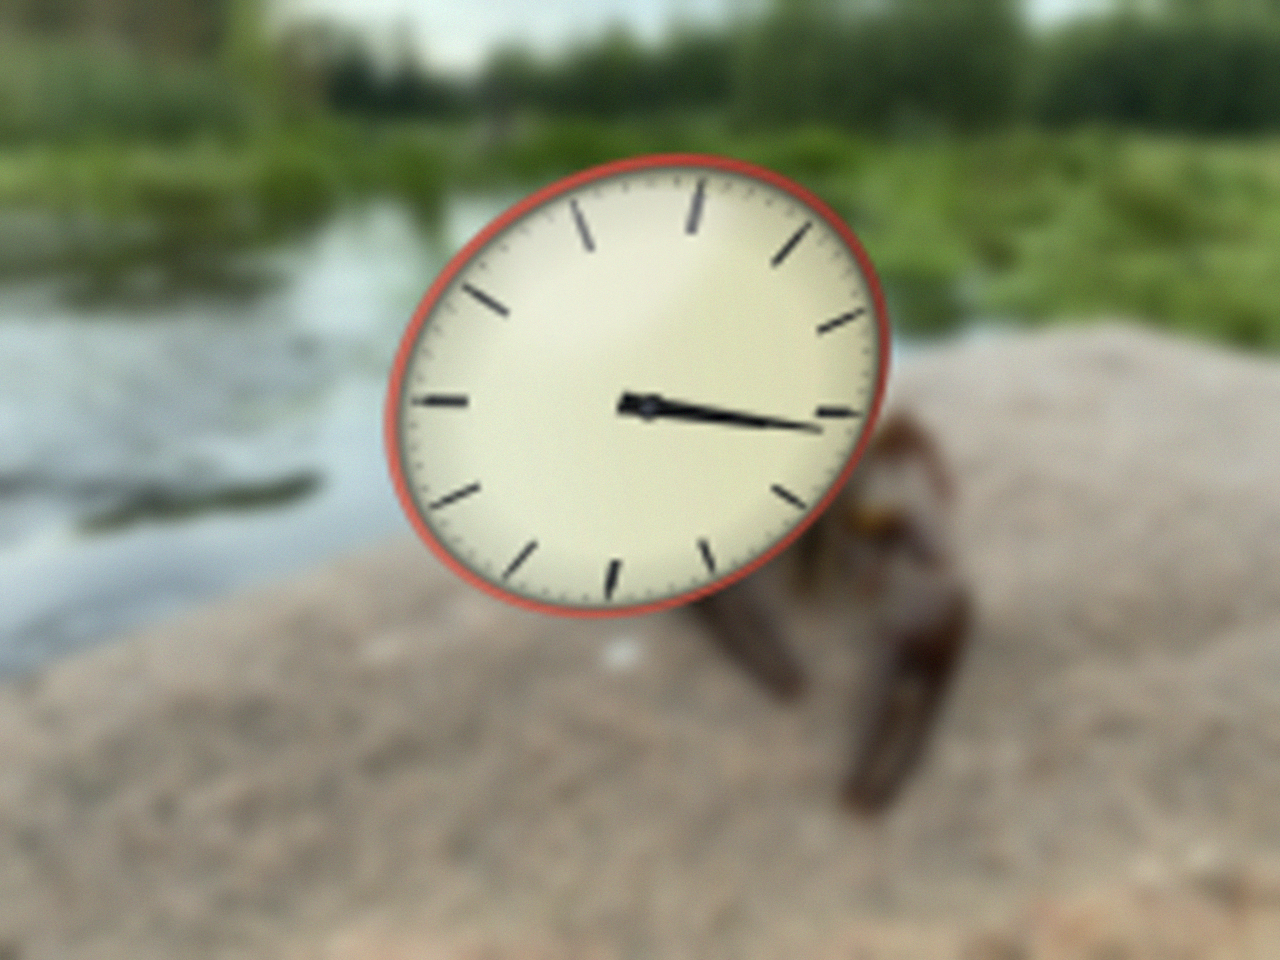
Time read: 3:16
